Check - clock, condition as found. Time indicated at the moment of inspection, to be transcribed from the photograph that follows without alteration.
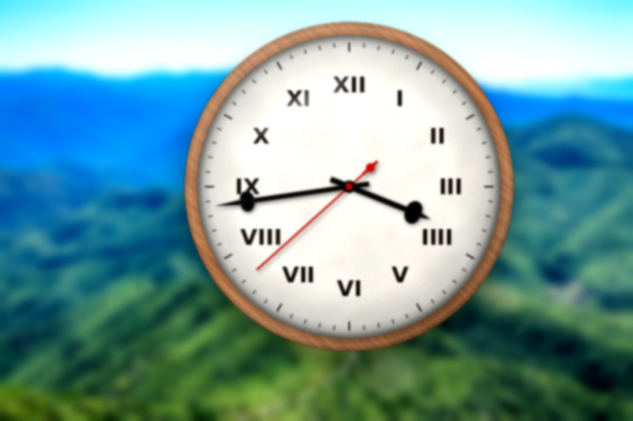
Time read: 3:43:38
